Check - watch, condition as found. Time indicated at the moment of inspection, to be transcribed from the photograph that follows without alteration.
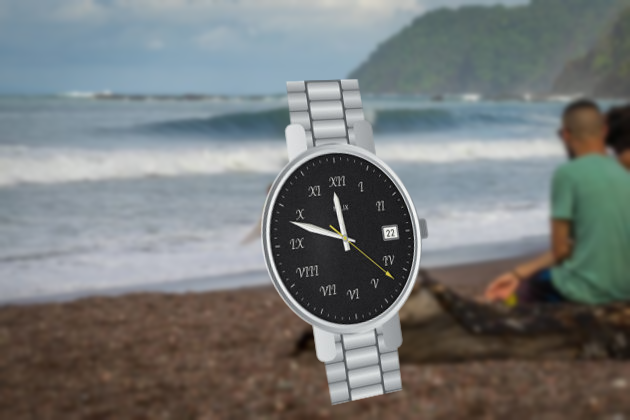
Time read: 11:48:22
